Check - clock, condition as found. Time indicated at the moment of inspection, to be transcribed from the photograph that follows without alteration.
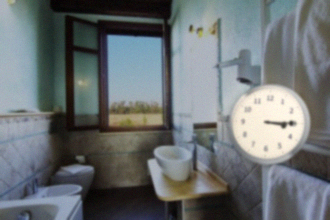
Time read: 3:15
